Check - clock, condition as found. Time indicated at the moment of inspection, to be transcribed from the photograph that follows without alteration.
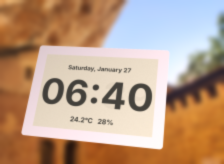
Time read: 6:40
